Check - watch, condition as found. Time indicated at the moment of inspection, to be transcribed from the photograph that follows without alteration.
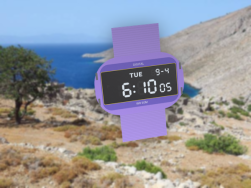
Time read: 6:10:05
